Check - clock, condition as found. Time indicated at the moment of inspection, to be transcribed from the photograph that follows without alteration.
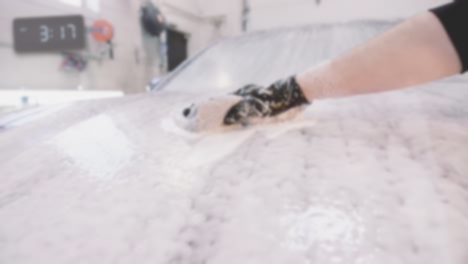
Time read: 3:17
